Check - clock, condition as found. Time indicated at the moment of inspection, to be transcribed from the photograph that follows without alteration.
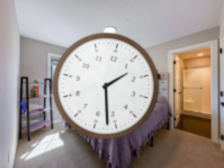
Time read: 1:27
